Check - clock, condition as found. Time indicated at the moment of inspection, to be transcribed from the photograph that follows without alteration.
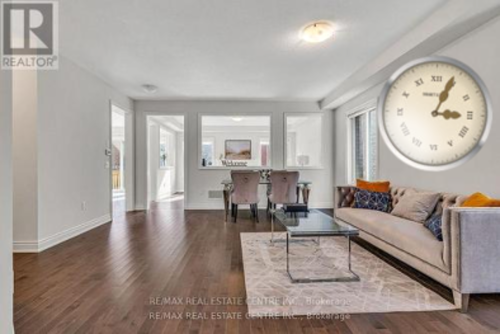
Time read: 3:04
